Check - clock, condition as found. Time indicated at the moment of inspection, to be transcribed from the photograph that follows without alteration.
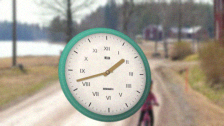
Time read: 1:42
